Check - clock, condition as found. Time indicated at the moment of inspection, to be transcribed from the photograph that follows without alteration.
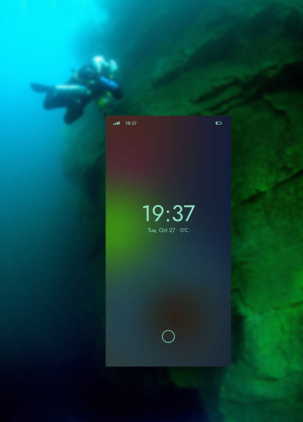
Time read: 19:37
